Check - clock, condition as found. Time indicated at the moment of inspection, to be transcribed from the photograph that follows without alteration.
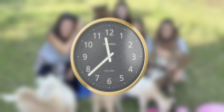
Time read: 11:38
